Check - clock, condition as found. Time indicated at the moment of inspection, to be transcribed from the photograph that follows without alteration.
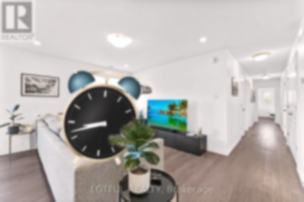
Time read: 8:42
